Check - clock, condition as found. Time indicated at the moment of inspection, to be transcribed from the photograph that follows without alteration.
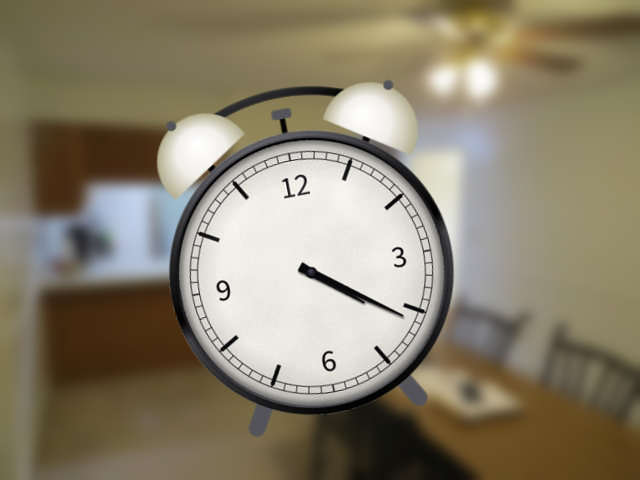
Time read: 4:21
